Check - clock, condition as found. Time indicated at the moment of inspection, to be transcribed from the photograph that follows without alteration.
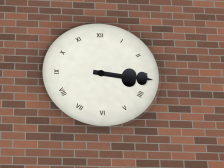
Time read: 3:16
